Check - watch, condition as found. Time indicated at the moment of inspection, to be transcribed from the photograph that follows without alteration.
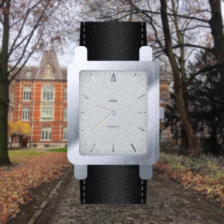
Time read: 9:38
